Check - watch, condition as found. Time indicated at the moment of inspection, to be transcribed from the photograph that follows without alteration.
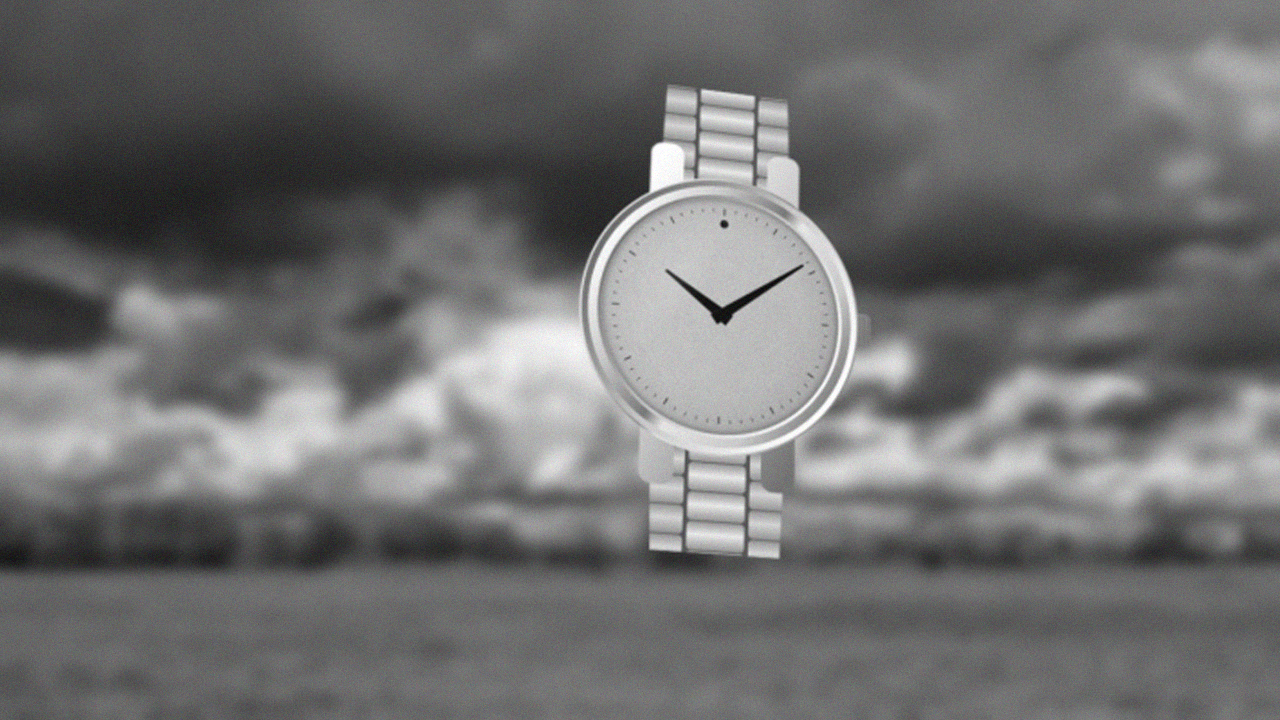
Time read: 10:09
